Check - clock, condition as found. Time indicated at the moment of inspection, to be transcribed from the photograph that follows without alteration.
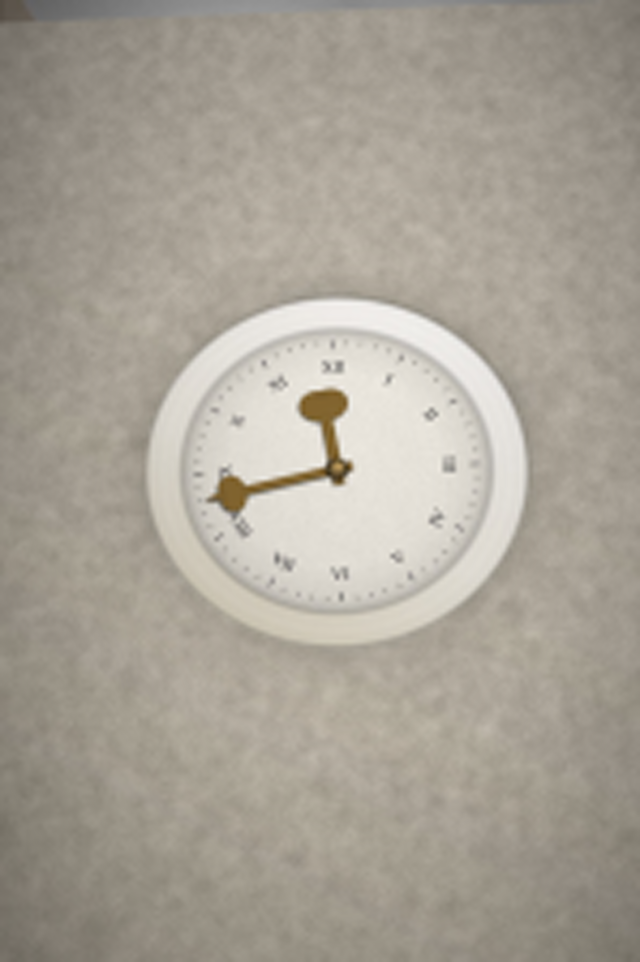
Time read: 11:43
